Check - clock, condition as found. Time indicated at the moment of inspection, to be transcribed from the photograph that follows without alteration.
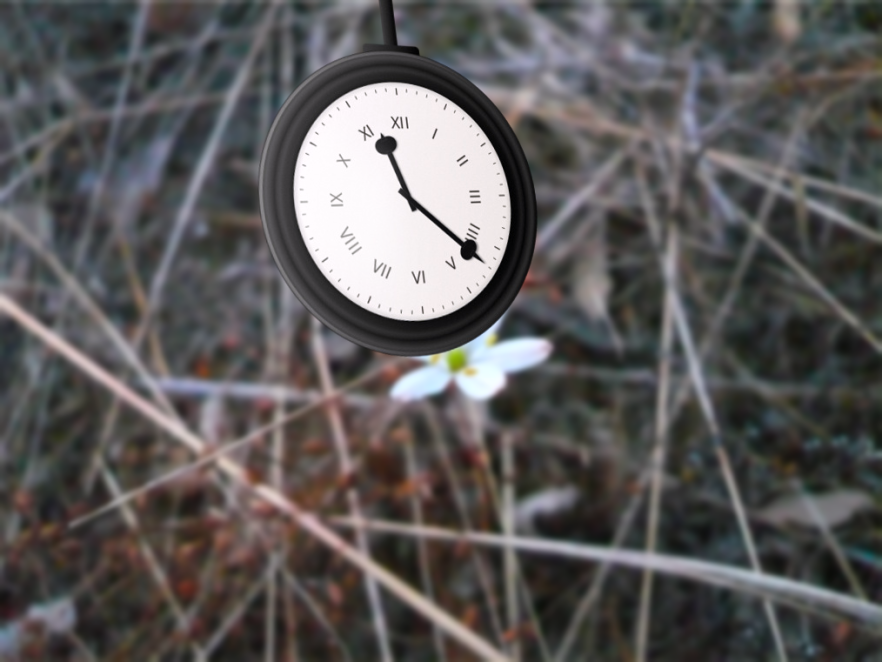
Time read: 11:22
